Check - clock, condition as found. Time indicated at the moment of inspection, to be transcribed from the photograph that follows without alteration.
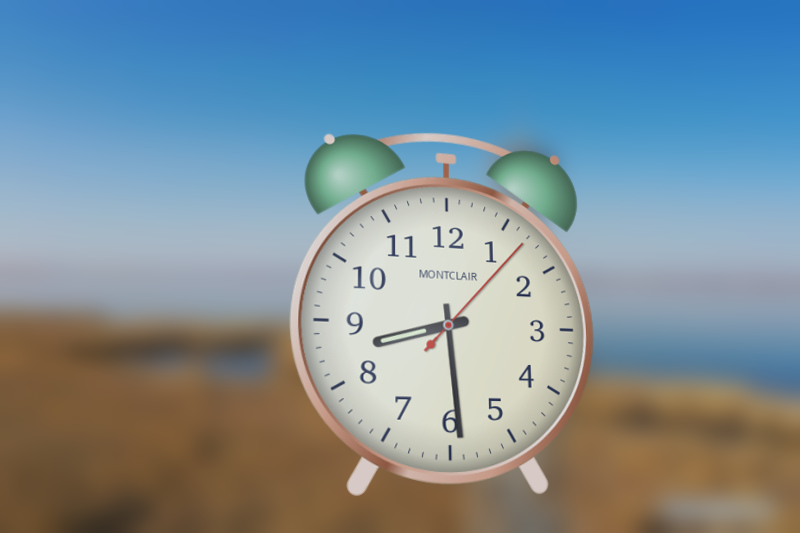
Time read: 8:29:07
